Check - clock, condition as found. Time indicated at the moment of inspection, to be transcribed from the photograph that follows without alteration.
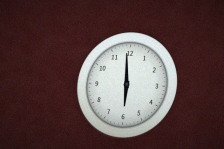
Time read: 5:59
